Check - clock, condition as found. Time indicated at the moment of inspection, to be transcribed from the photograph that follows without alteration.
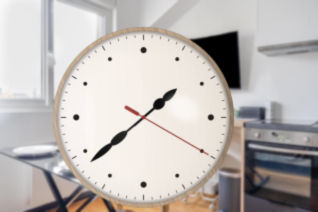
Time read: 1:38:20
